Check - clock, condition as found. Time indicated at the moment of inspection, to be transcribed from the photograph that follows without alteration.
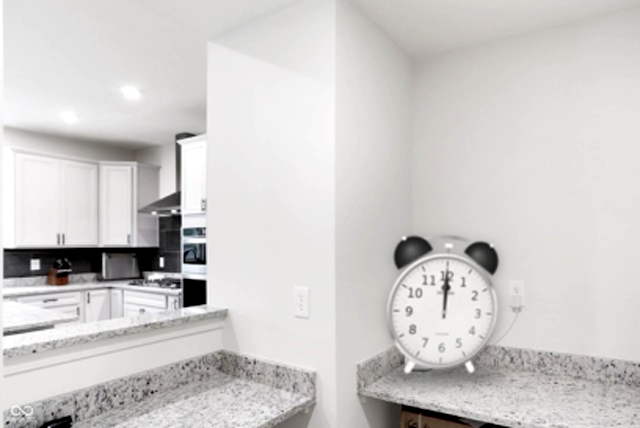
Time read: 12:00
